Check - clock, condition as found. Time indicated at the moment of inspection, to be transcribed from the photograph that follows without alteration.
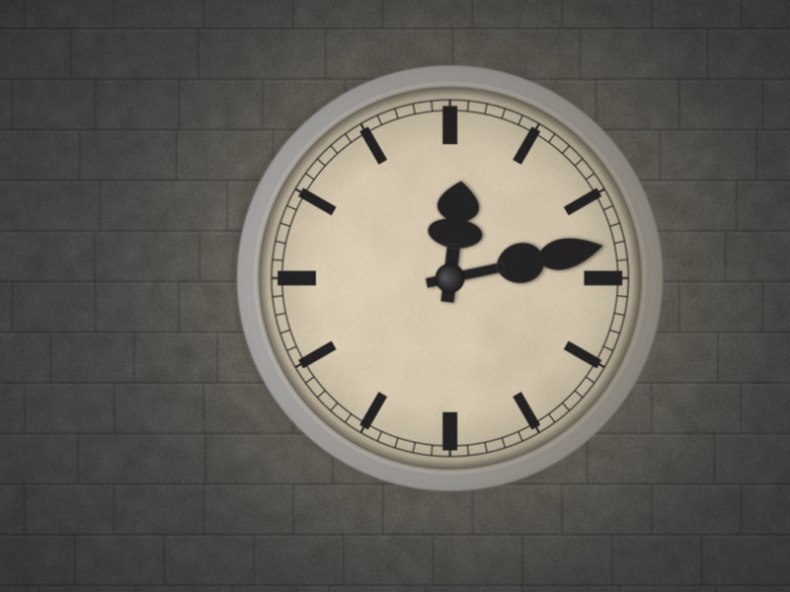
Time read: 12:13
